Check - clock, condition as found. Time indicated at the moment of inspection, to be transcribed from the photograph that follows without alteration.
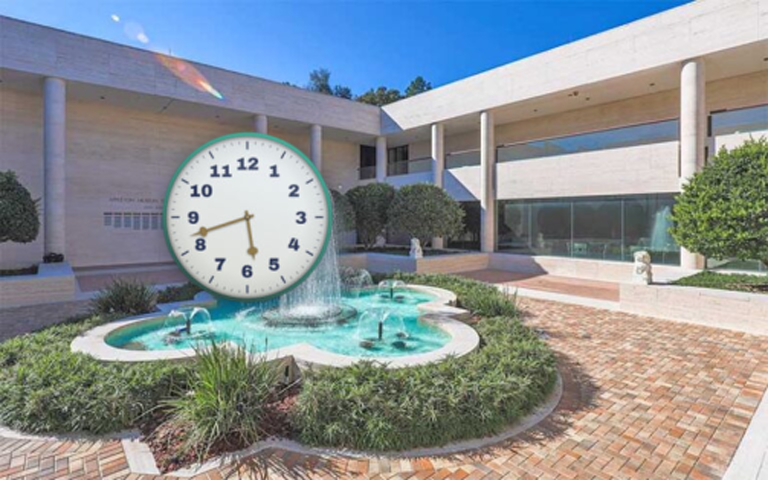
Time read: 5:42
